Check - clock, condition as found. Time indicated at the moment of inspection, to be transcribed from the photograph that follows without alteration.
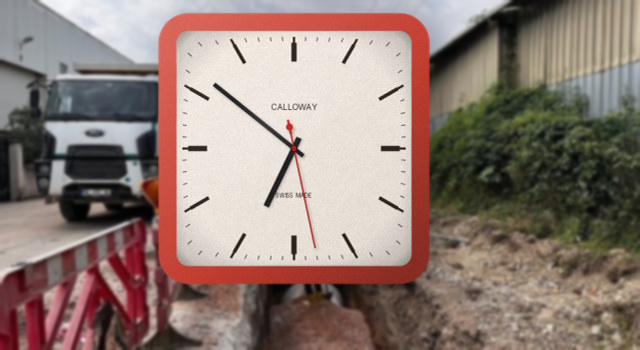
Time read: 6:51:28
